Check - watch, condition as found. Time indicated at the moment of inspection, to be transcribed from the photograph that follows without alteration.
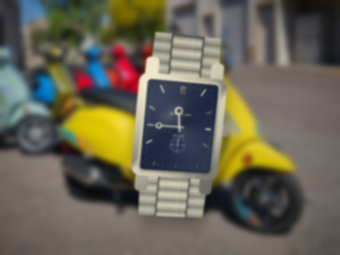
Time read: 11:45
